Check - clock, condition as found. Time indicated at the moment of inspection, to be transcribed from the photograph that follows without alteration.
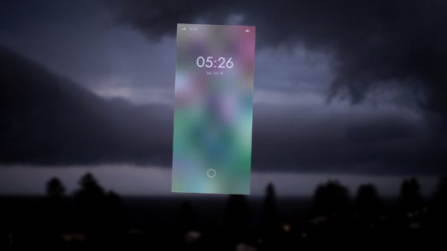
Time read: 5:26
